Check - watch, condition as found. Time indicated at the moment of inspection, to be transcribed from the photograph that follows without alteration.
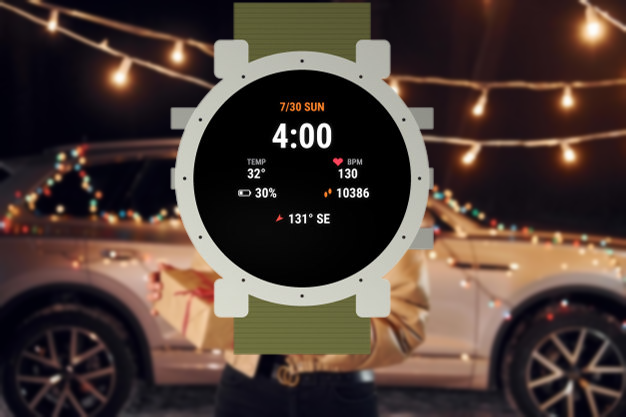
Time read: 4:00
